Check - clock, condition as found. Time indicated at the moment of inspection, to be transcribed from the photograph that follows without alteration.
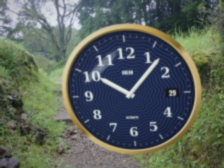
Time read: 10:07
